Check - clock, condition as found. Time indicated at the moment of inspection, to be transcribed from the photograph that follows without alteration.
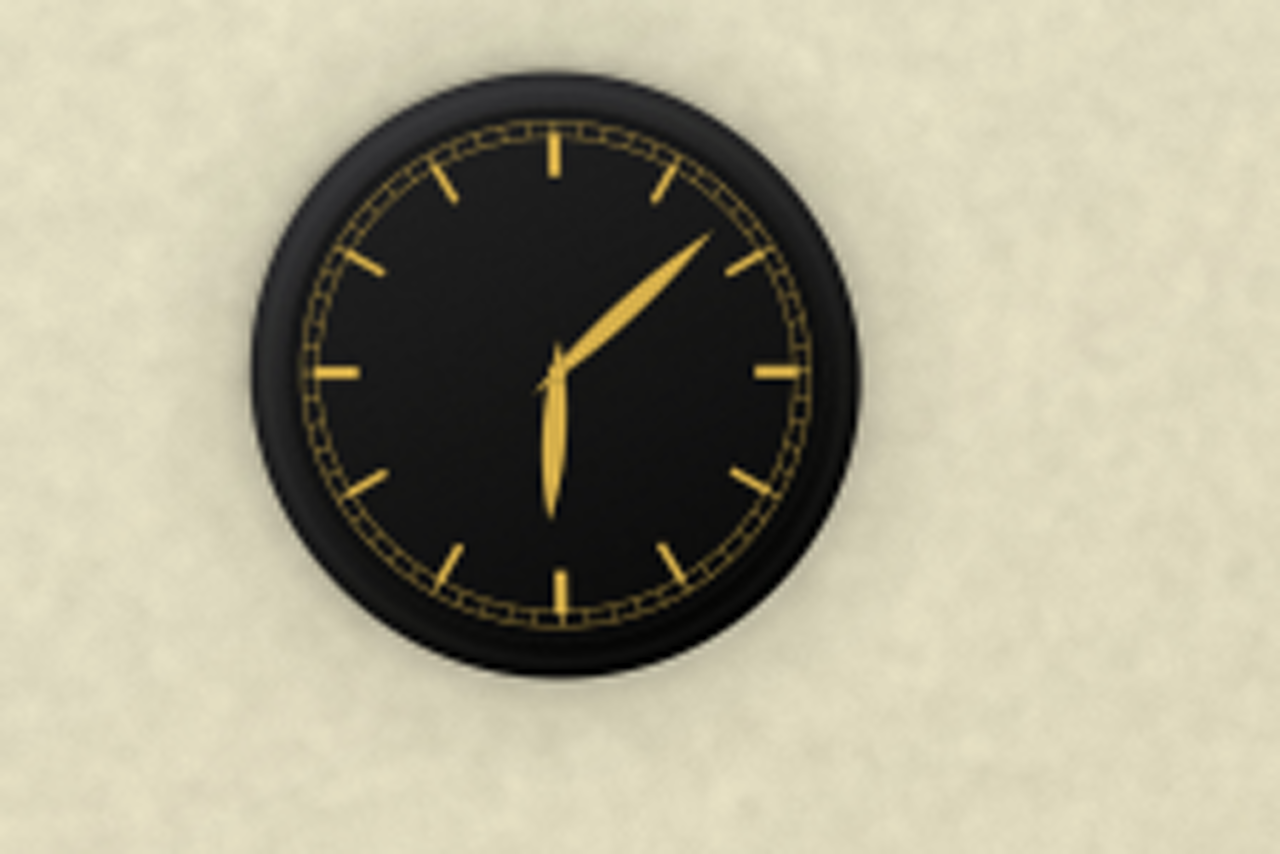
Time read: 6:08
